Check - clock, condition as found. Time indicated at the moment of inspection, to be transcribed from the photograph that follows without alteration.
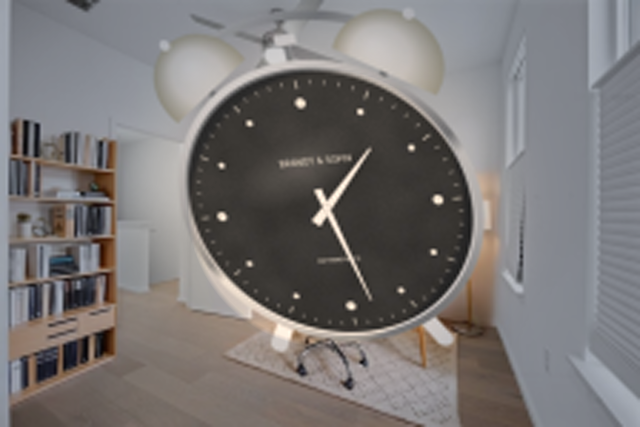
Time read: 1:28
